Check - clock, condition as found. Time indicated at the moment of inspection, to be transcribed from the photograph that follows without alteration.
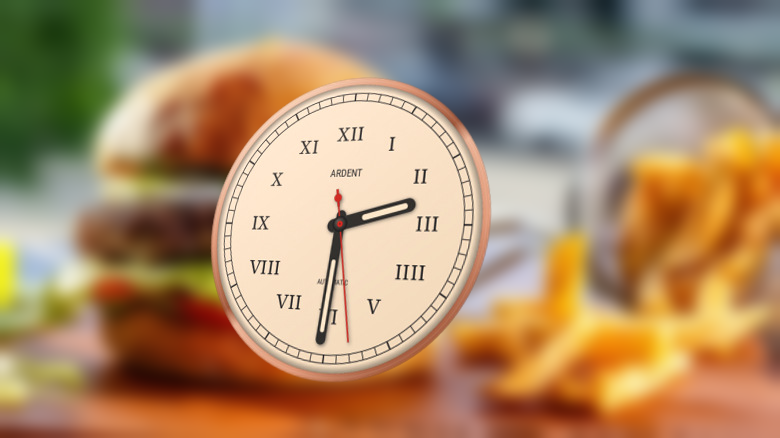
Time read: 2:30:28
